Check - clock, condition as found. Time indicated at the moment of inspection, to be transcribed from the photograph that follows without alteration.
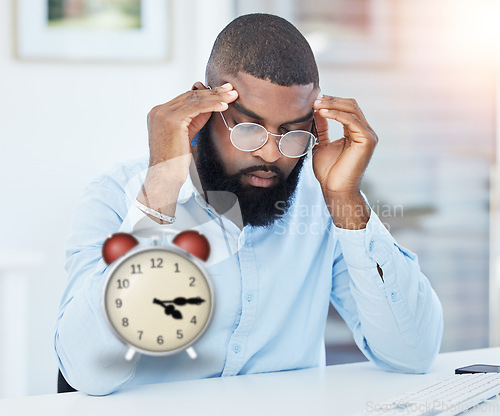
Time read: 4:15
